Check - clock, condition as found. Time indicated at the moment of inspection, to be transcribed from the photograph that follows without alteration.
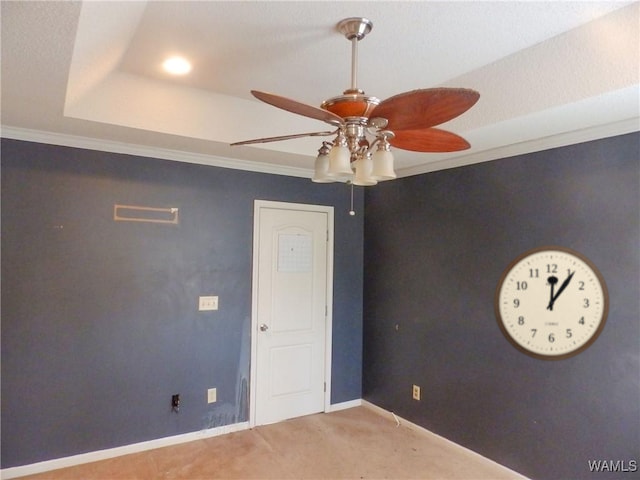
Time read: 12:06
